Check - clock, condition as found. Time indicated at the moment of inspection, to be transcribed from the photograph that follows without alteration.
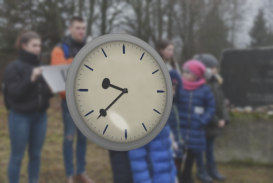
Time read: 9:38
